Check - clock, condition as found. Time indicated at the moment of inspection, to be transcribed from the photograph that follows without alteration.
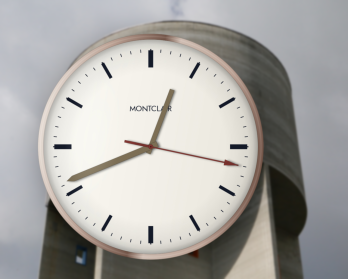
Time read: 12:41:17
